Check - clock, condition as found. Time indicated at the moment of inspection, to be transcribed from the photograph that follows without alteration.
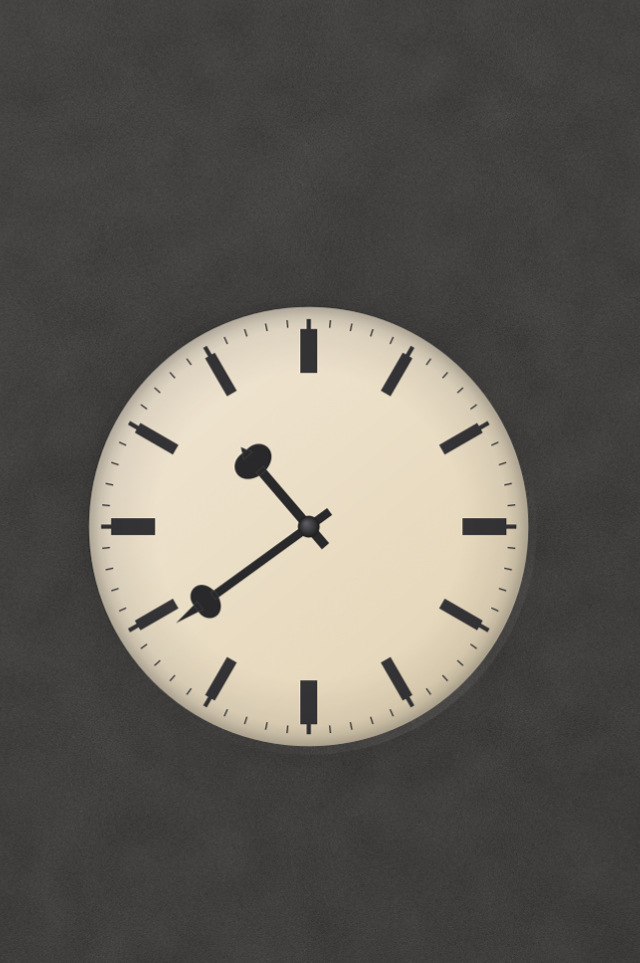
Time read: 10:39
